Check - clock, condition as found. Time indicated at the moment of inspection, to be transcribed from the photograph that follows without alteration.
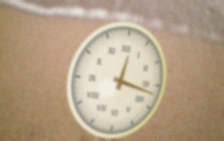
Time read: 12:17
